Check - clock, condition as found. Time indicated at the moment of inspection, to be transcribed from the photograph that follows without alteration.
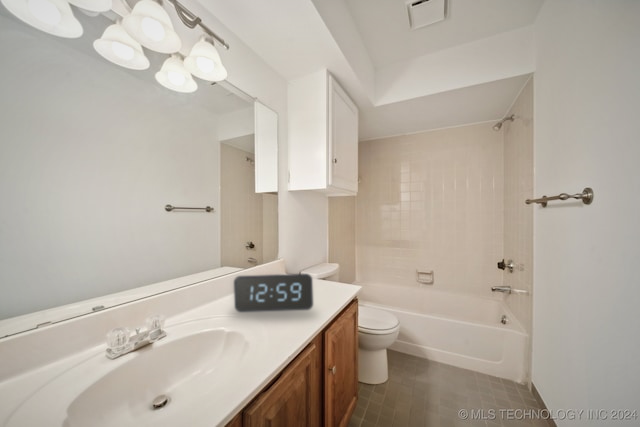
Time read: 12:59
